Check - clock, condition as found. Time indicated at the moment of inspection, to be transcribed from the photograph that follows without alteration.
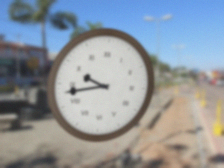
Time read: 9:43
